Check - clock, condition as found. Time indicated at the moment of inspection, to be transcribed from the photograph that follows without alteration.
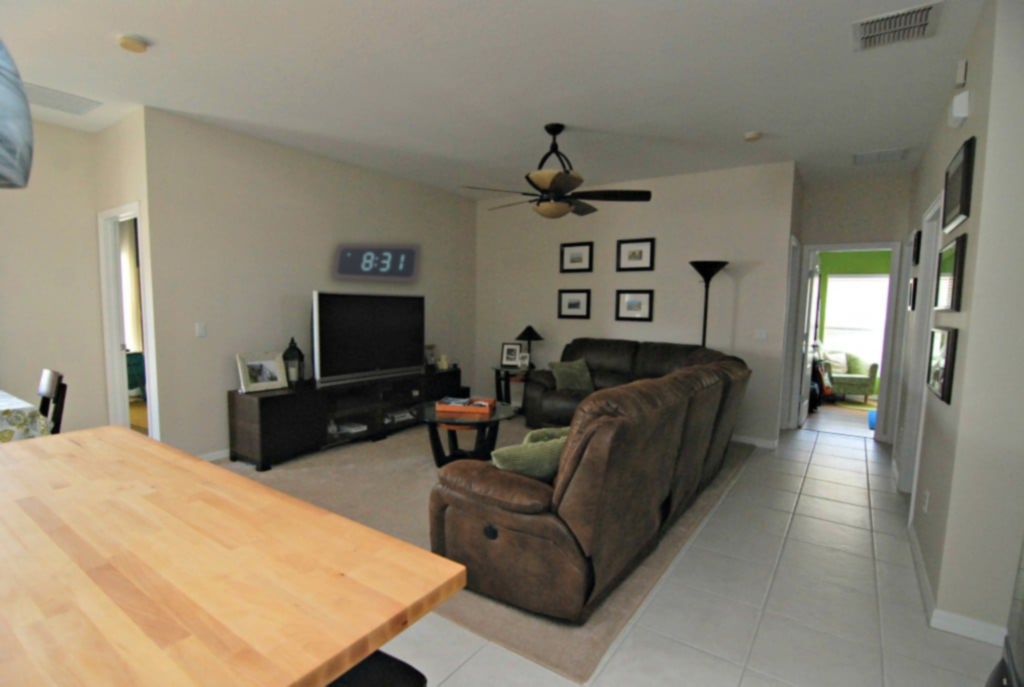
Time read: 8:31
